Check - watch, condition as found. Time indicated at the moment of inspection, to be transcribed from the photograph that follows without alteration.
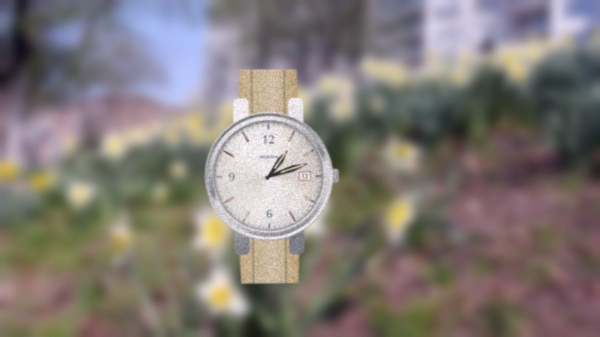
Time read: 1:12
